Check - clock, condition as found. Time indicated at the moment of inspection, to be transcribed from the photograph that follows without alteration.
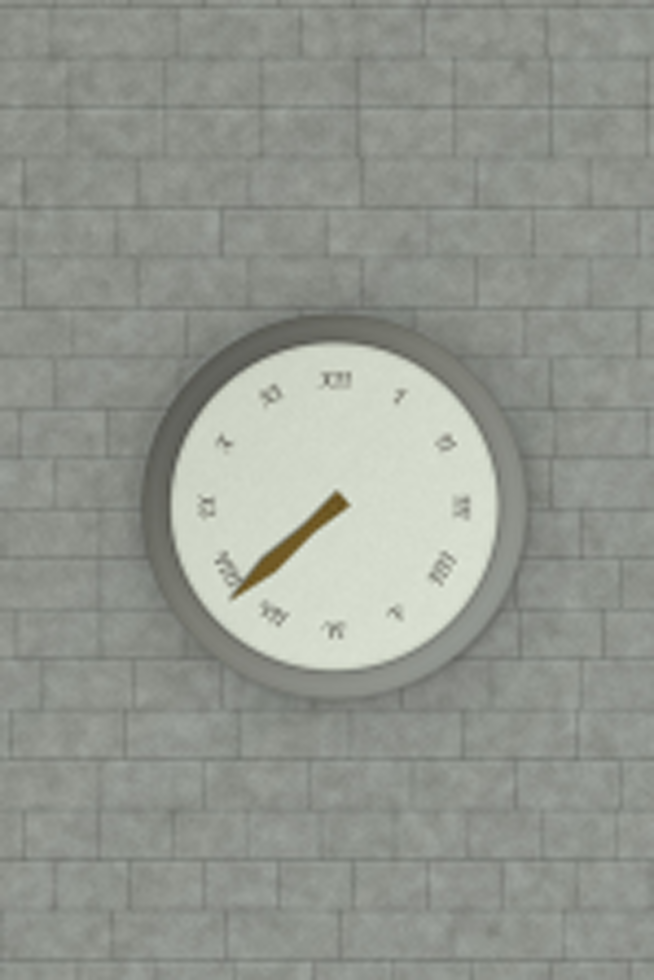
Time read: 7:38
